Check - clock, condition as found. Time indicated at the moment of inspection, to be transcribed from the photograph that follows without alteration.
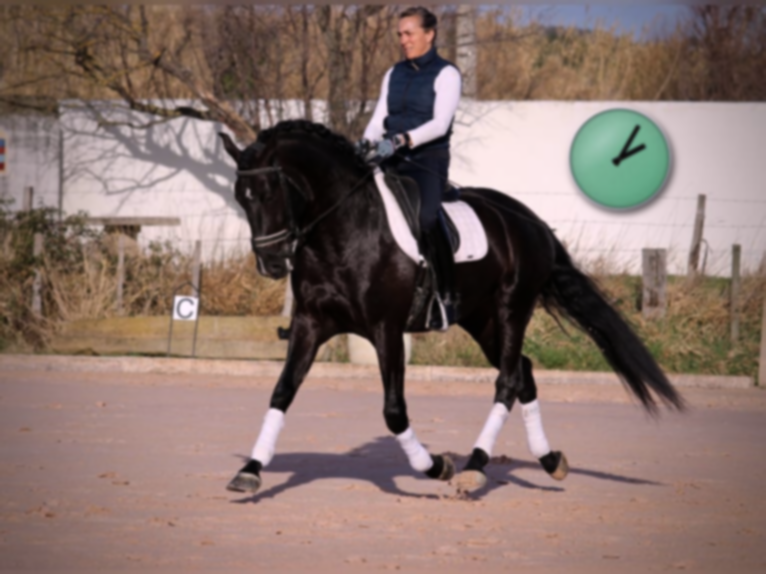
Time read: 2:05
